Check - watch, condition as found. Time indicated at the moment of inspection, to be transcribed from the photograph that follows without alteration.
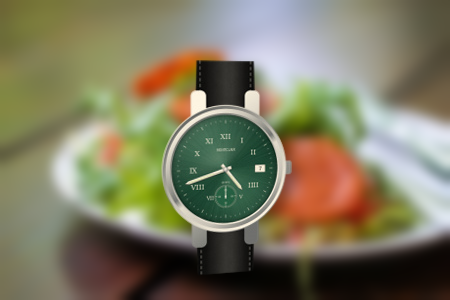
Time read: 4:42
